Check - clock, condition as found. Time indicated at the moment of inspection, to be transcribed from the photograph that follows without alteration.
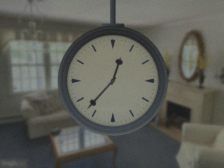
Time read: 12:37
